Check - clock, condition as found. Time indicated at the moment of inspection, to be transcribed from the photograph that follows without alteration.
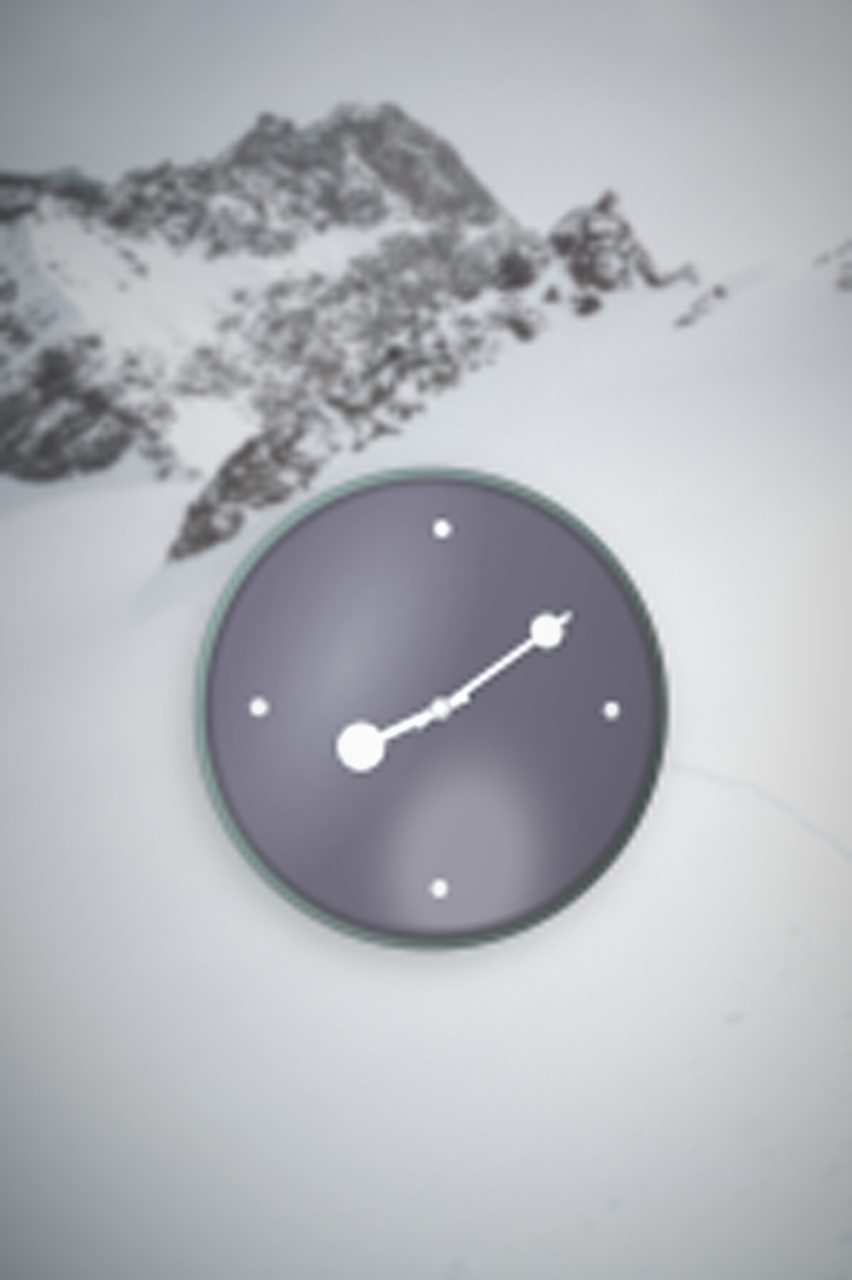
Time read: 8:09
